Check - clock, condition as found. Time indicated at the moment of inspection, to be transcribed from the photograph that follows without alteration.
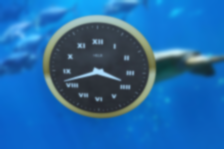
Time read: 3:42
